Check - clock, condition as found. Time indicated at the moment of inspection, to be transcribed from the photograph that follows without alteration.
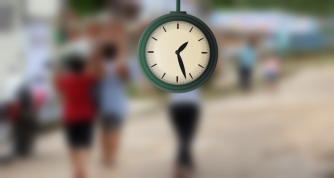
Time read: 1:27
